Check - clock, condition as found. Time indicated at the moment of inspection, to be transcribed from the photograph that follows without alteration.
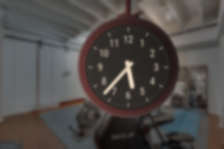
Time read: 5:37
